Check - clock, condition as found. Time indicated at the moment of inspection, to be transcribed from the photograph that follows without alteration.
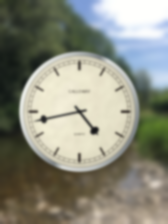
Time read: 4:43
